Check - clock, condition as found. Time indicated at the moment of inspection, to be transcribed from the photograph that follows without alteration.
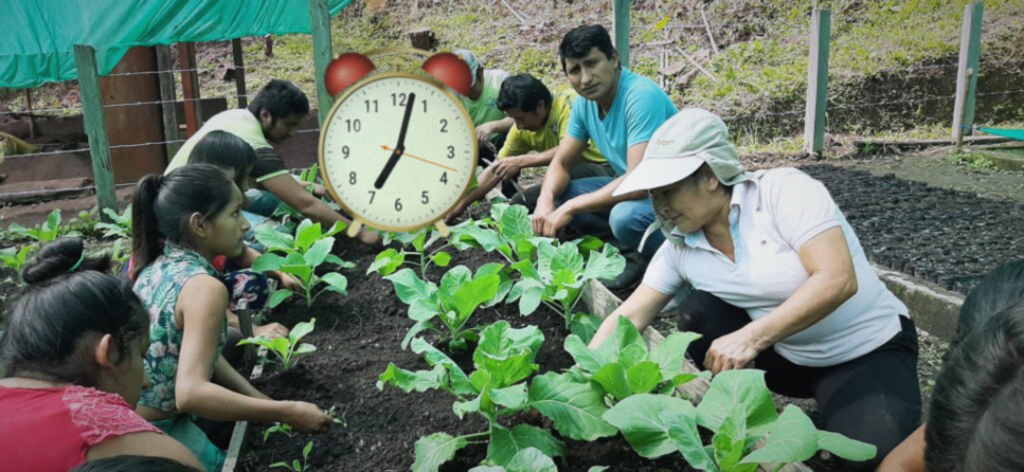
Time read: 7:02:18
